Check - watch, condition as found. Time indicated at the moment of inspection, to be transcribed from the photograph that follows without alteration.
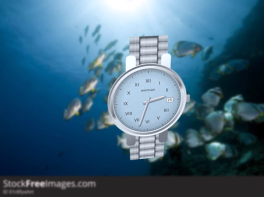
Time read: 2:33
